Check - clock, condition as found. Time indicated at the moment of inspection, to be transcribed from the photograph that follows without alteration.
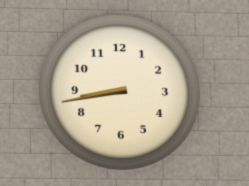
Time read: 8:43
